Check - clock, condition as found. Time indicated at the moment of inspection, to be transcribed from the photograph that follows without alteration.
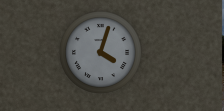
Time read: 4:03
